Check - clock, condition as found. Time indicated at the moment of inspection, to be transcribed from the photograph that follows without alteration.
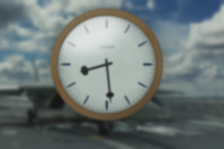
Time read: 8:29
